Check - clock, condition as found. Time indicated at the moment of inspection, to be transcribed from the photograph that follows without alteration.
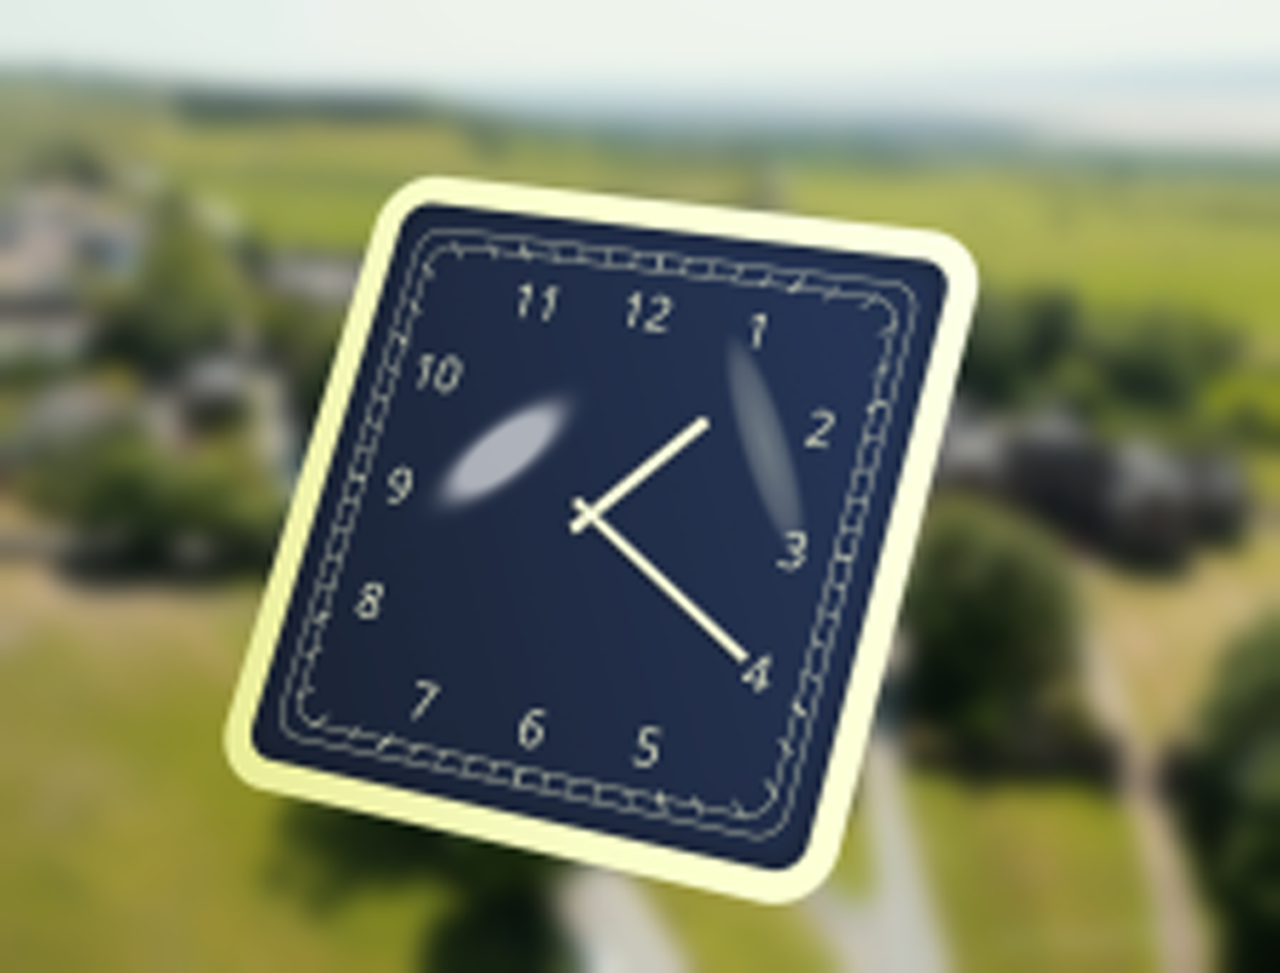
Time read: 1:20
